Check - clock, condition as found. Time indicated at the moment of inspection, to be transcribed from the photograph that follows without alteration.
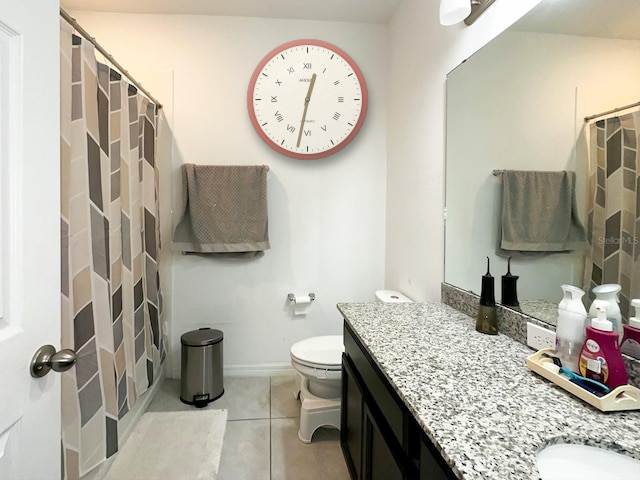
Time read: 12:32
